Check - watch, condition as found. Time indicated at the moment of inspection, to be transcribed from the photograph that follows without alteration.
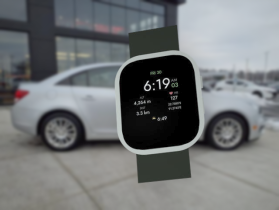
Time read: 6:19
